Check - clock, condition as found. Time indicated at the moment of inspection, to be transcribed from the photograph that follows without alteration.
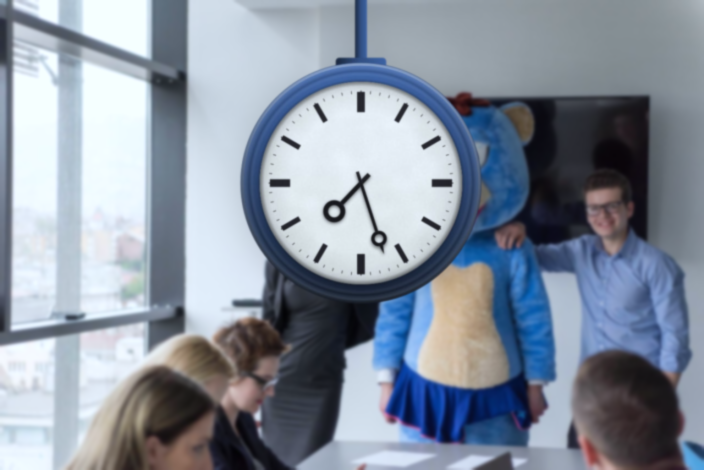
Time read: 7:27
